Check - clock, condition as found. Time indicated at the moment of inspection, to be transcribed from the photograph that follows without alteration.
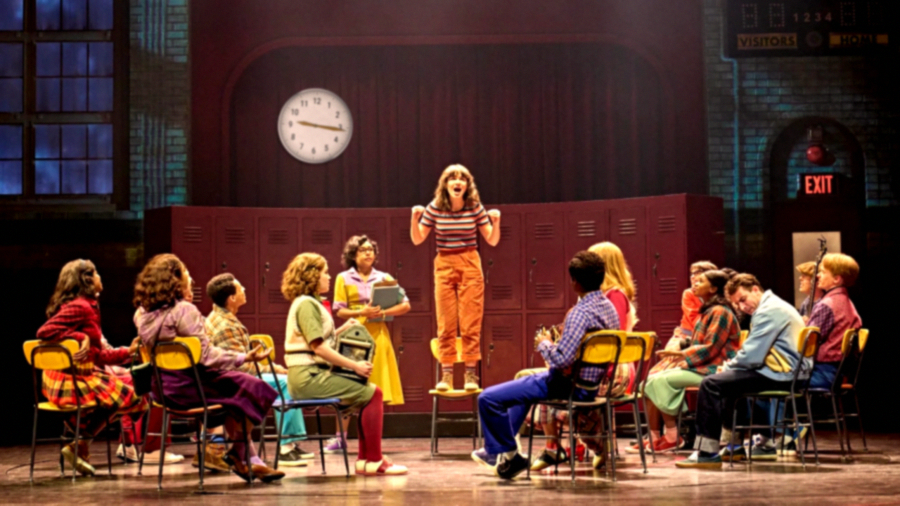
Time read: 9:16
